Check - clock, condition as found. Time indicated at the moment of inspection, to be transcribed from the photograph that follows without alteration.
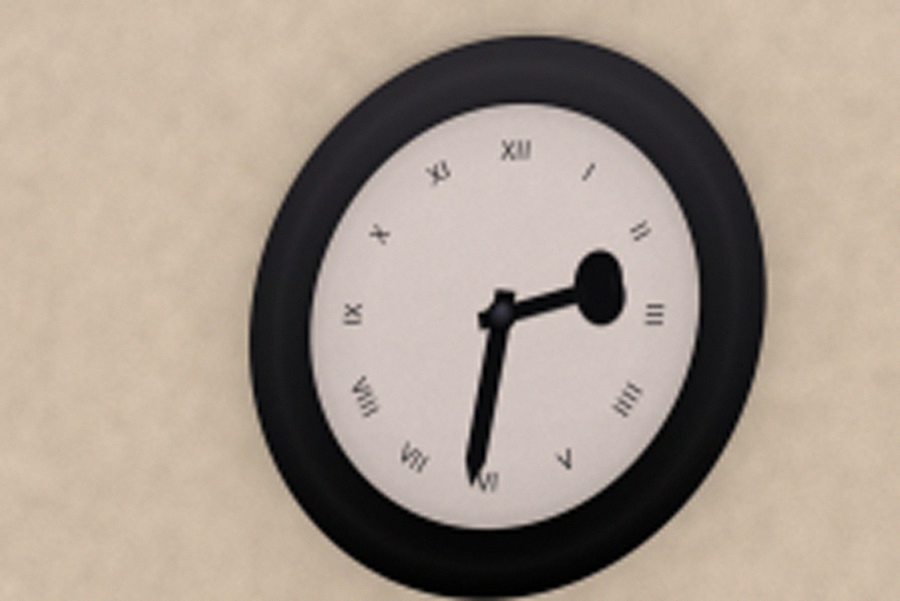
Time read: 2:31
